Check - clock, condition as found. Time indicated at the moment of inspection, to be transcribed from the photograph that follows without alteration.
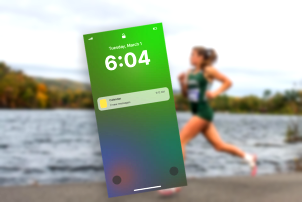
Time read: 6:04
